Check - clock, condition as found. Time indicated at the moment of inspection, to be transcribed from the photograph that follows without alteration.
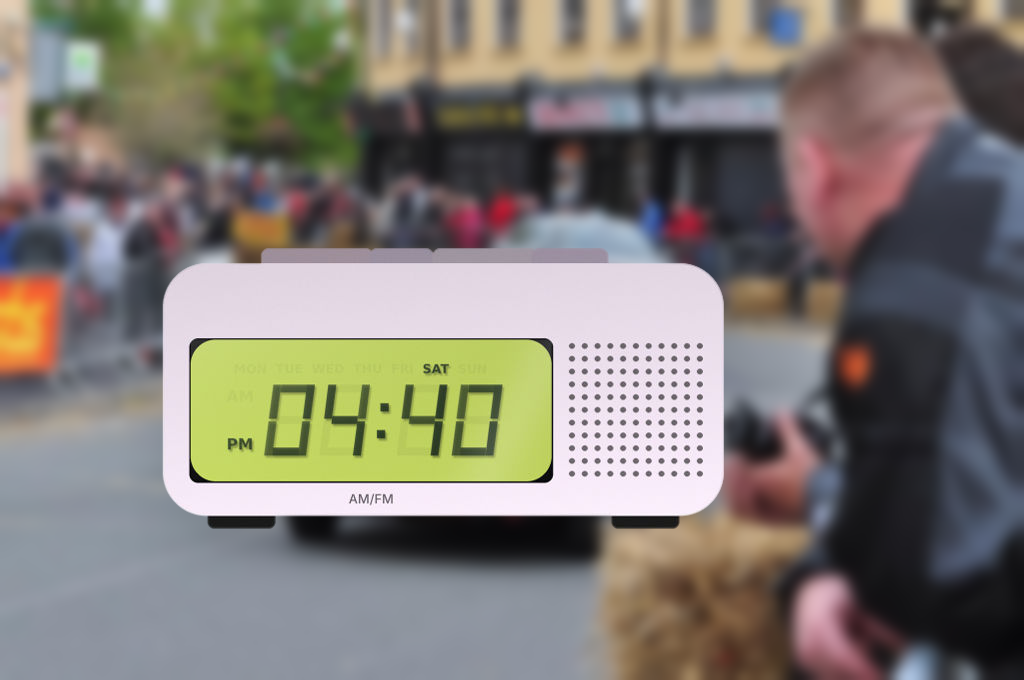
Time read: 4:40
